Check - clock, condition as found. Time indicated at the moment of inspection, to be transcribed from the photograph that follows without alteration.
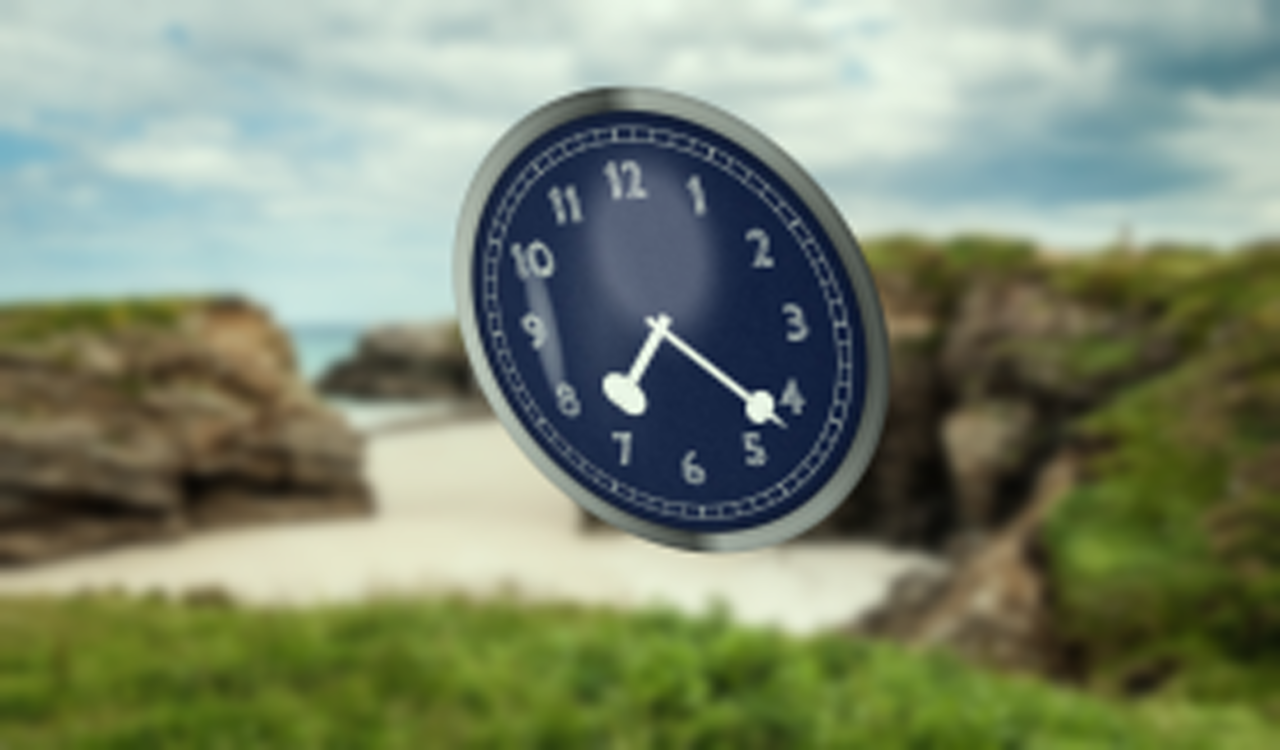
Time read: 7:22
